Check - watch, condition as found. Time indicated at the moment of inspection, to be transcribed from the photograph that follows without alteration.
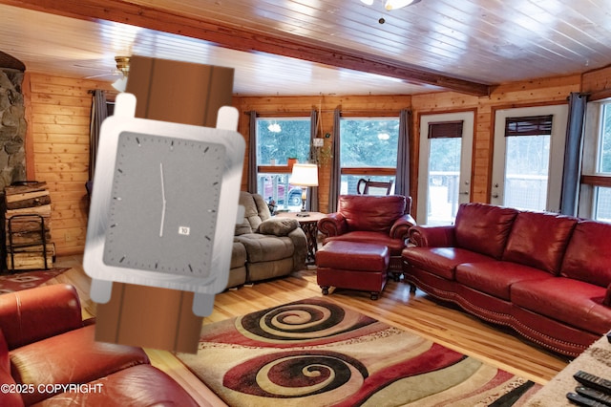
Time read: 5:58
